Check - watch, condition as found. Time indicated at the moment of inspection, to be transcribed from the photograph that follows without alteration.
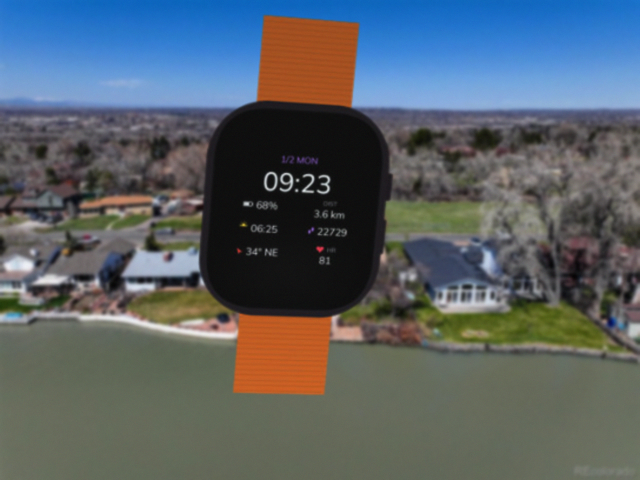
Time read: 9:23
